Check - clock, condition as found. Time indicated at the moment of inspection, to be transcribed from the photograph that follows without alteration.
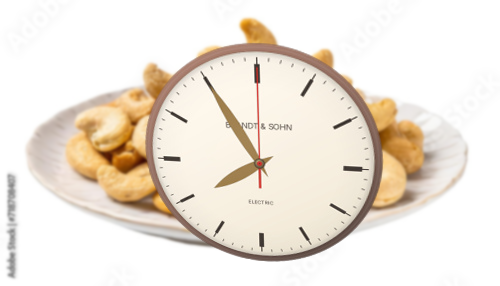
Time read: 7:55:00
